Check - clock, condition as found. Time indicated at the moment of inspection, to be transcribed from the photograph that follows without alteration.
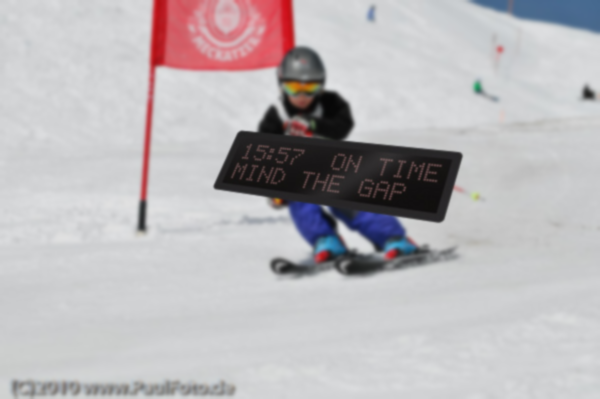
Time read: 15:57
